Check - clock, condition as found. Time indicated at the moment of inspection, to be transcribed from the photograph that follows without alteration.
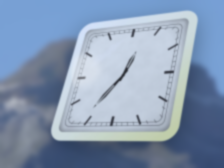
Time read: 12:36
